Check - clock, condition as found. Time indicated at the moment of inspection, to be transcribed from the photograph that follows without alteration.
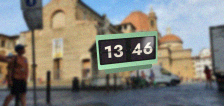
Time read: 13:46
